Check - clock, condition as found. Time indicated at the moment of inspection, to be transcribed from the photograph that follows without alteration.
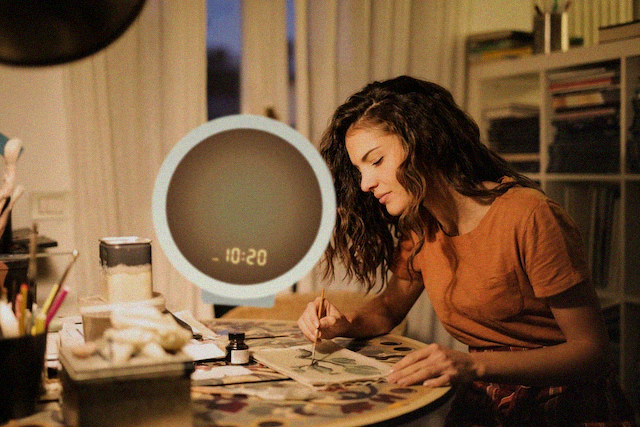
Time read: 10:20
